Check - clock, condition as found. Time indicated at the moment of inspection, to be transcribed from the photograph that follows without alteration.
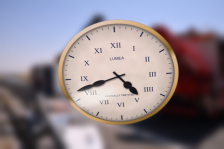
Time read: 4:42
